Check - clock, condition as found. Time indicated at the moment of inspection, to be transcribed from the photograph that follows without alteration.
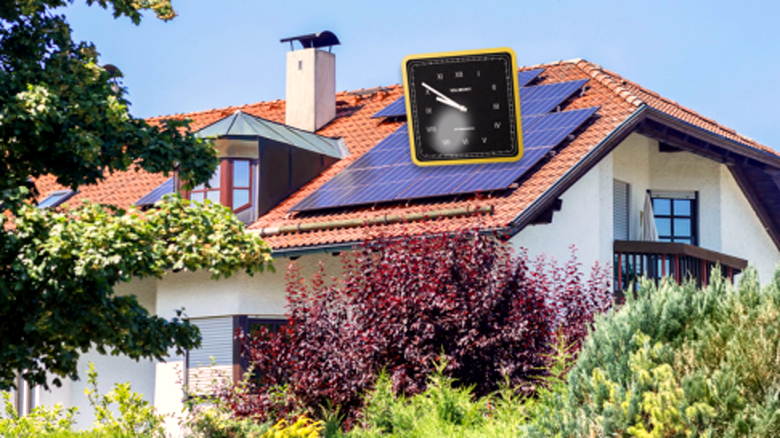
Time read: 9:51
